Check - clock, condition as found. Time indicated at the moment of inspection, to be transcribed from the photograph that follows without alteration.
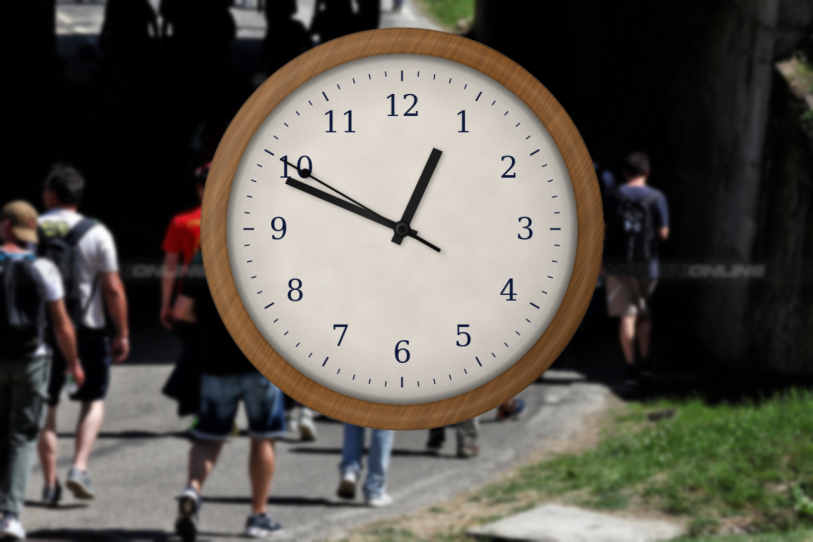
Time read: 12:48:50
